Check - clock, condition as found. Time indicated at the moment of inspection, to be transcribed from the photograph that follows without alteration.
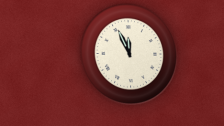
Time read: 11:56
